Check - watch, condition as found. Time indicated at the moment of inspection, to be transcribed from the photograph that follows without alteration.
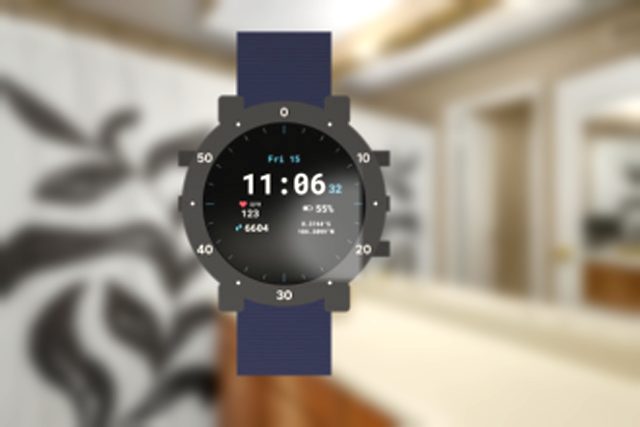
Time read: 11:06
